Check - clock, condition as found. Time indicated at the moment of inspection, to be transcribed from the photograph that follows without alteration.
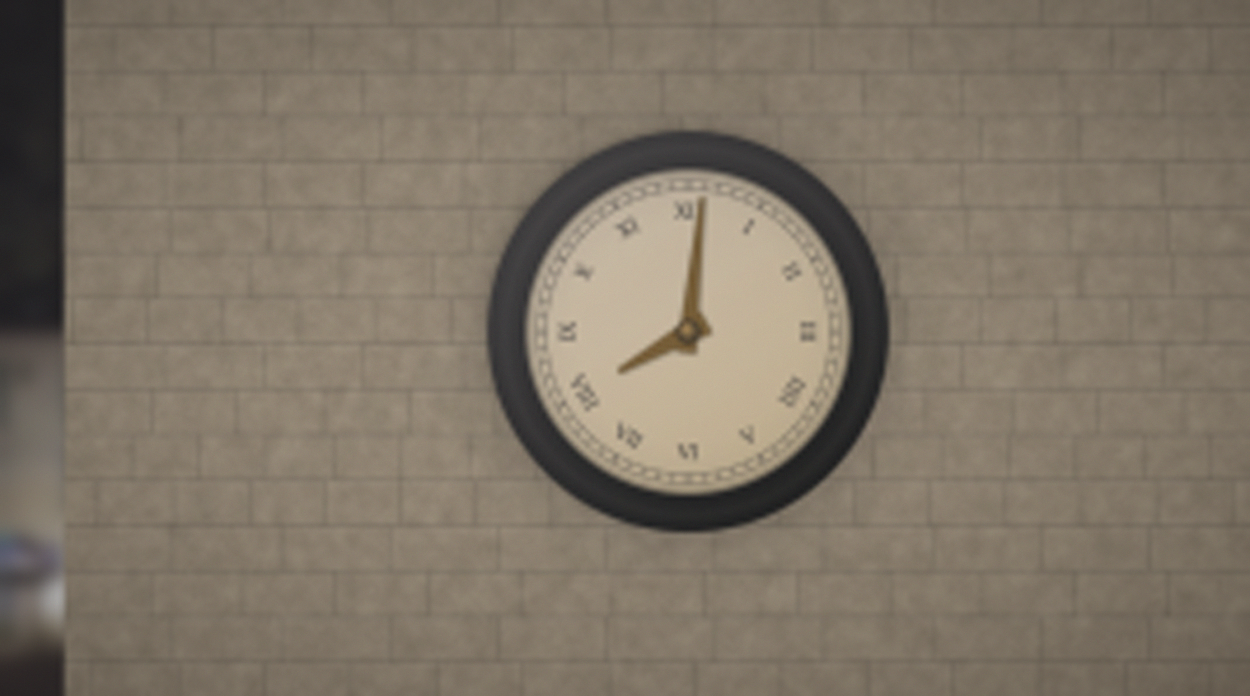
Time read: 8:01
